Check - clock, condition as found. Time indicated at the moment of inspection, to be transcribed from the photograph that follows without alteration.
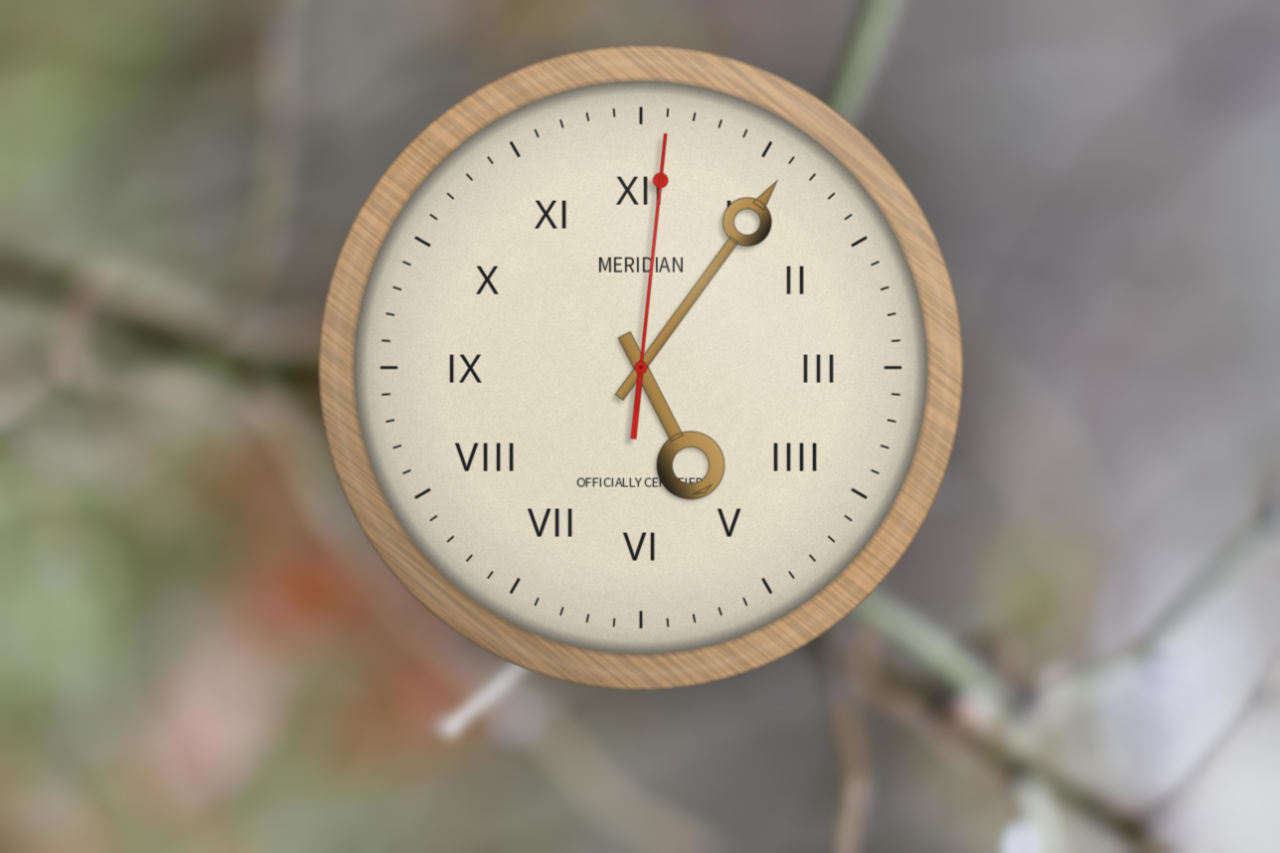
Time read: 5:06:01
